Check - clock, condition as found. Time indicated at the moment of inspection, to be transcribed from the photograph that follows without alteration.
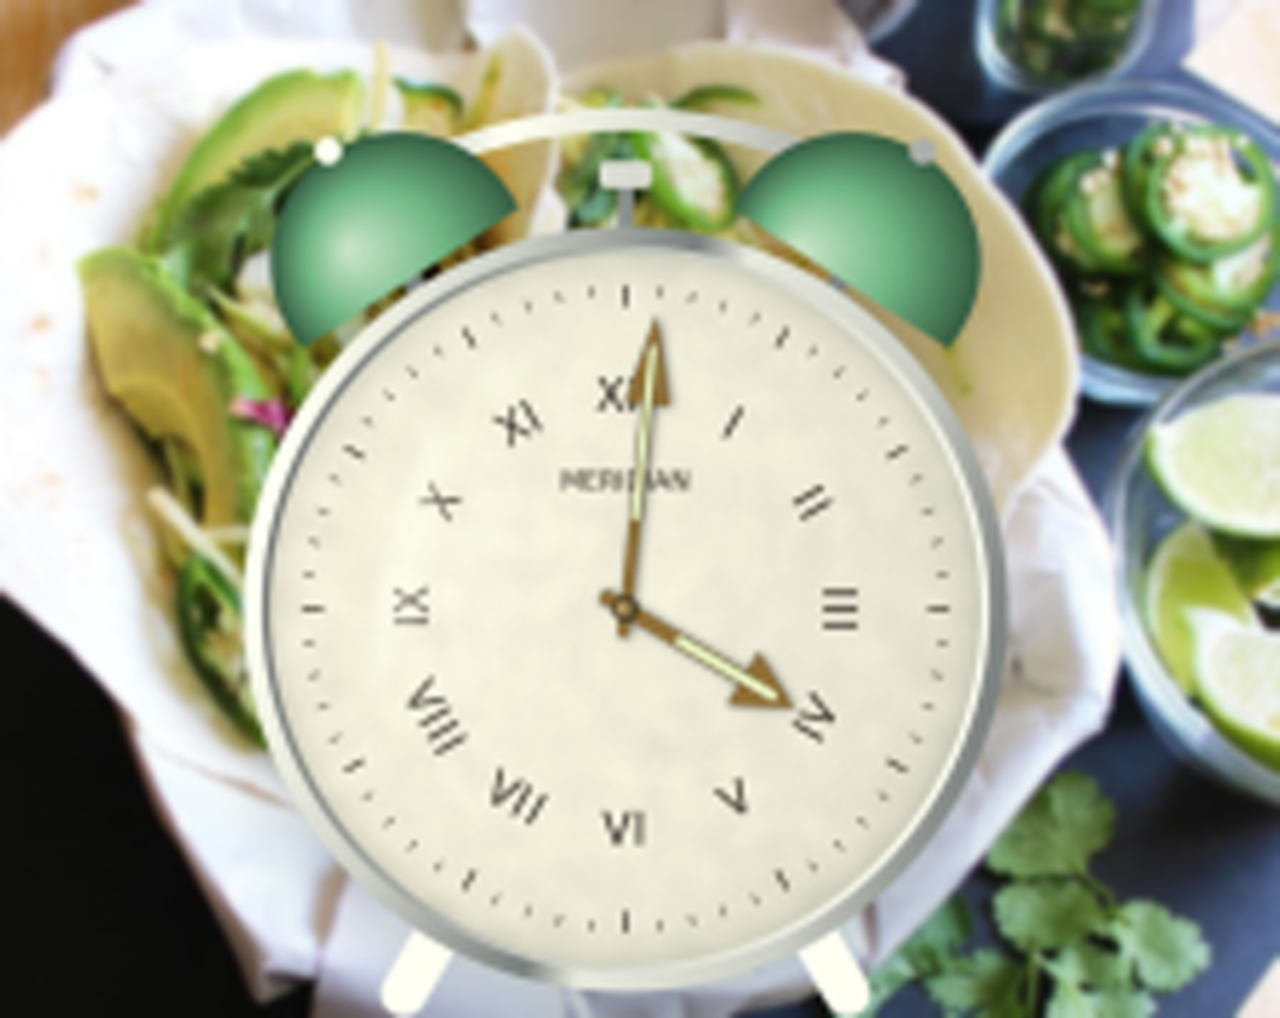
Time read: 4:01
